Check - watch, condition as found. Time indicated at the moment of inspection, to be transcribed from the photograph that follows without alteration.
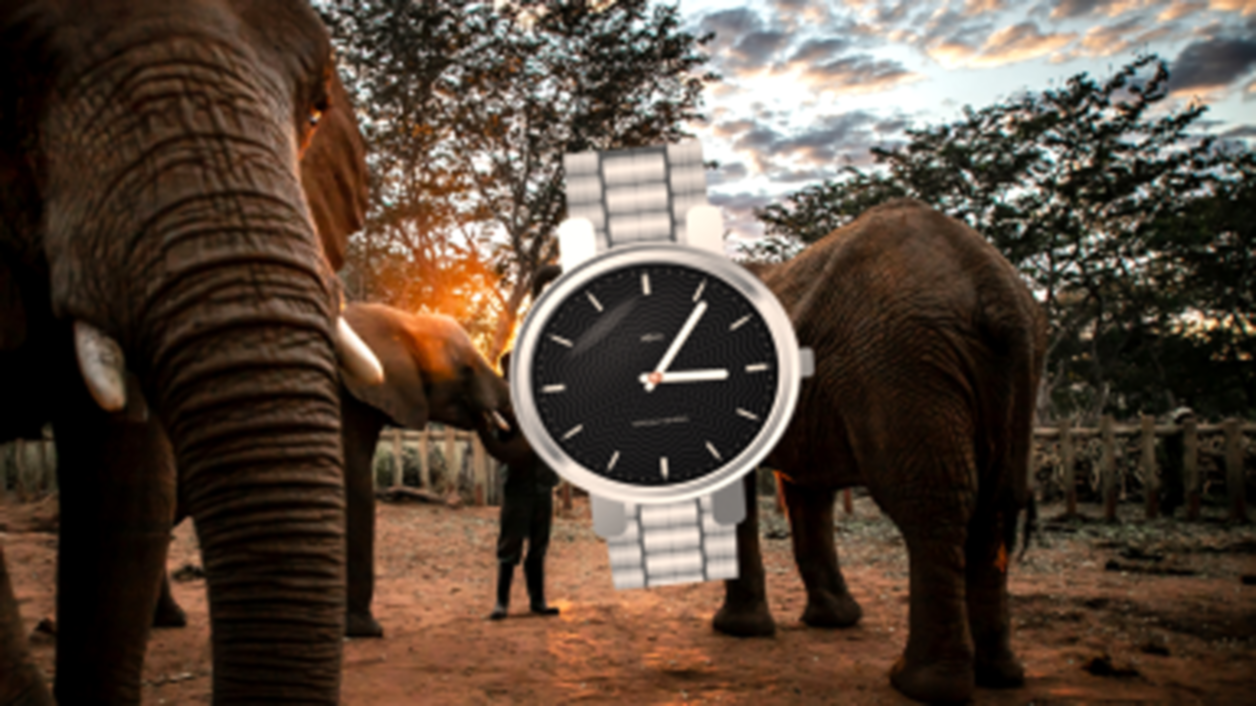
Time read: 3:06
